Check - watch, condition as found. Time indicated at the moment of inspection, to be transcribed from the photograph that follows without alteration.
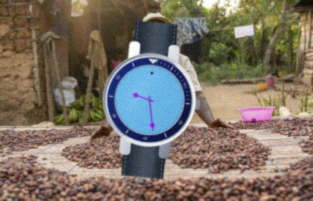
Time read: 9:28
